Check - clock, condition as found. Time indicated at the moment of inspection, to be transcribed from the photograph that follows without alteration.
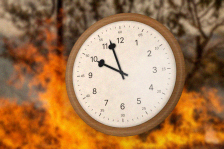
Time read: 9:57
